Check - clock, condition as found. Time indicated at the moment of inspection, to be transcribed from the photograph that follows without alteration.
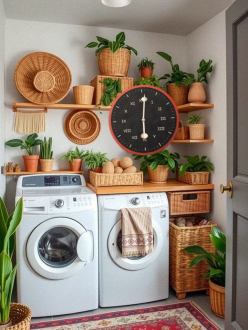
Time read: 6:01
